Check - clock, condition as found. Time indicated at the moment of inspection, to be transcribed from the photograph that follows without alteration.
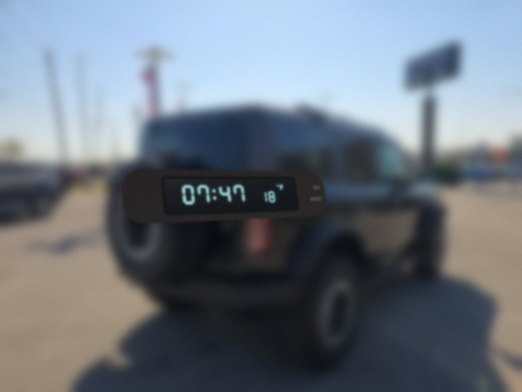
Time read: 7:47
